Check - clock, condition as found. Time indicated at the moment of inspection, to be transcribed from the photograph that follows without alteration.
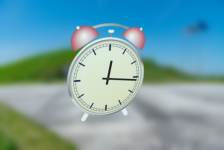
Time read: 12:16
